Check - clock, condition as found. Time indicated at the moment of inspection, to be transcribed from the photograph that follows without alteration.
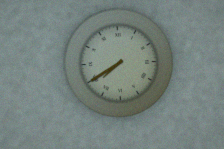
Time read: 7:40
